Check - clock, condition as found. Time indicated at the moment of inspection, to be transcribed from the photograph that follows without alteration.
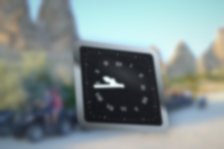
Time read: 9:44
